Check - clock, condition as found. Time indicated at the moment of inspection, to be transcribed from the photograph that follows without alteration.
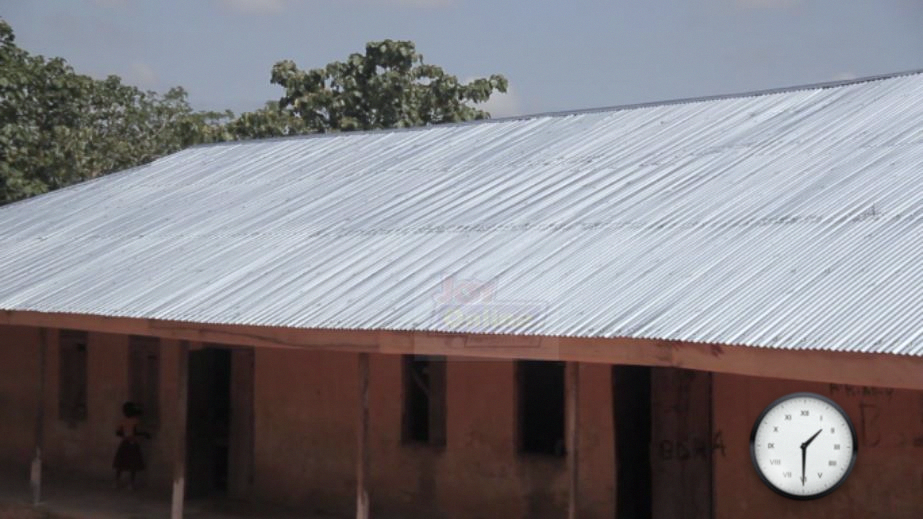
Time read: 1:30
